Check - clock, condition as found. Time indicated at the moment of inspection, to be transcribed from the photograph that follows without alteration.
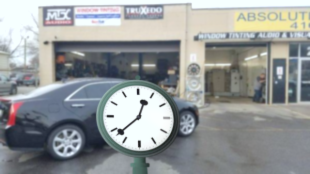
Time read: 12:38
